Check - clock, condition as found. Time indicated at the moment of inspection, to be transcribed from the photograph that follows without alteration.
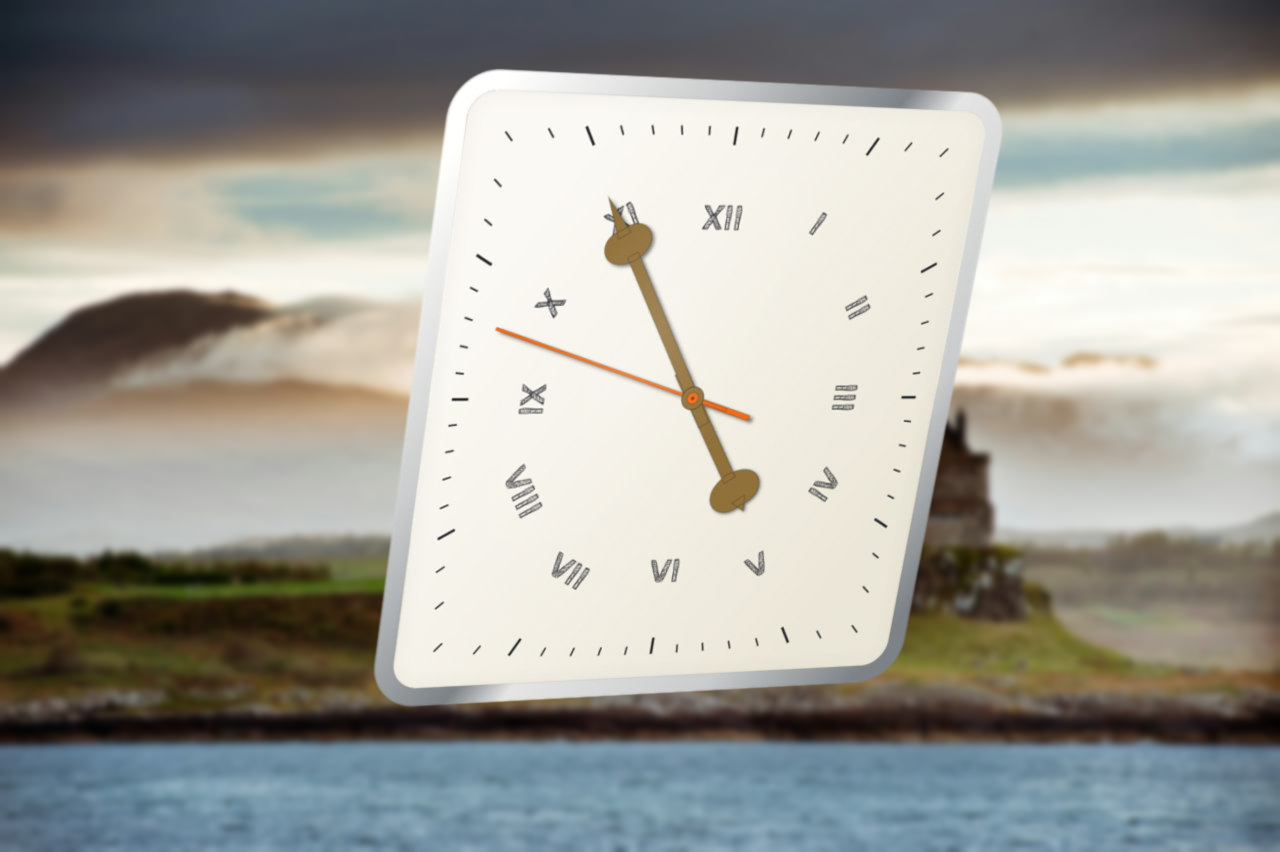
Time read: 4:54:48
